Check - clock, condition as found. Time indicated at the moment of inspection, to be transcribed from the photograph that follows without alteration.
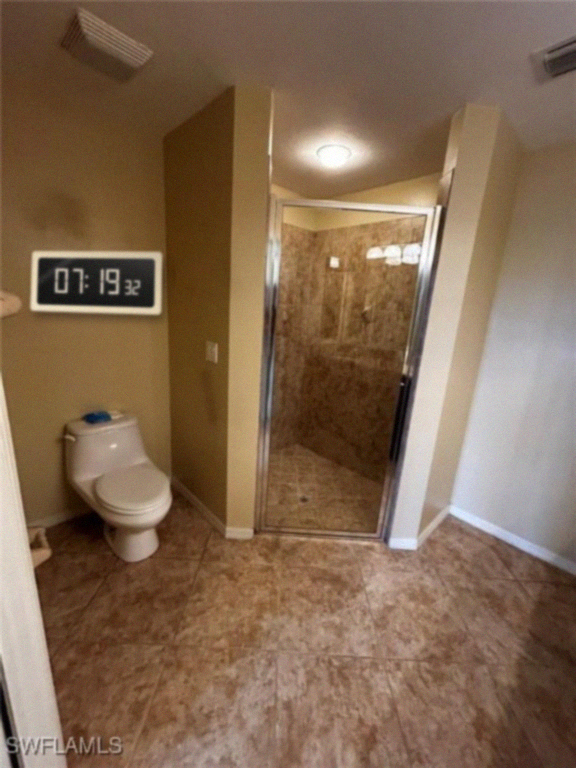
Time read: 7:19:32
